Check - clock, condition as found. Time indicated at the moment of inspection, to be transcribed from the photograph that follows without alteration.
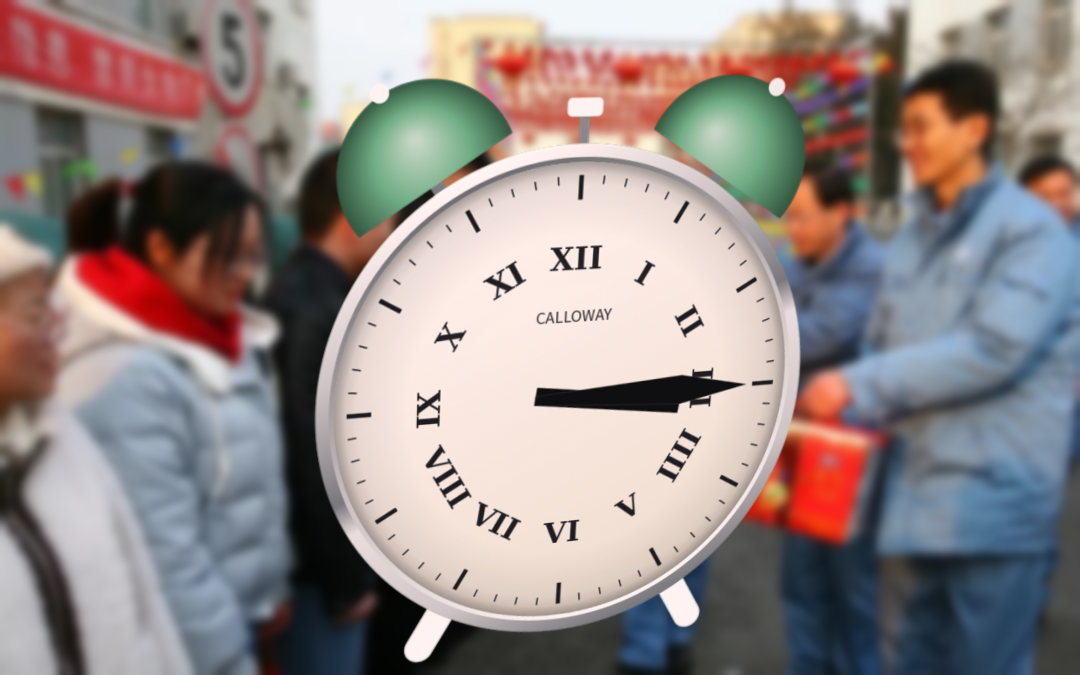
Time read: 3:15
